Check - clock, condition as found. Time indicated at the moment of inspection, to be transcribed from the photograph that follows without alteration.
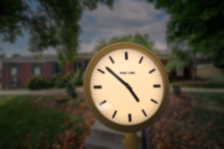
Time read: 4:52
